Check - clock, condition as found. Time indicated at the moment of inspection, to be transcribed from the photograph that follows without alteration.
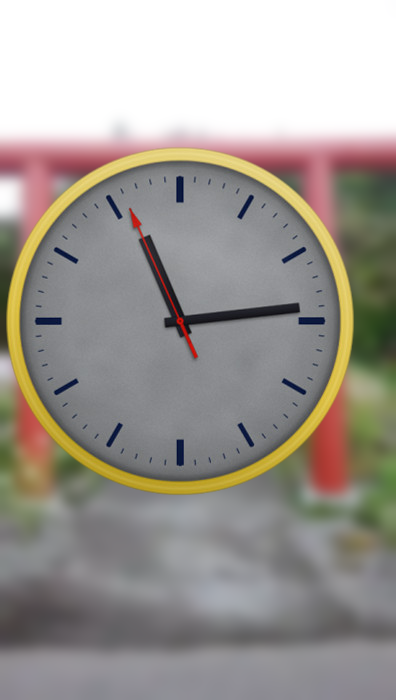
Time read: 11:13:56
